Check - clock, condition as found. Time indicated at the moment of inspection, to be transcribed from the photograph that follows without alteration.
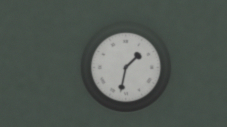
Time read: 1:32
